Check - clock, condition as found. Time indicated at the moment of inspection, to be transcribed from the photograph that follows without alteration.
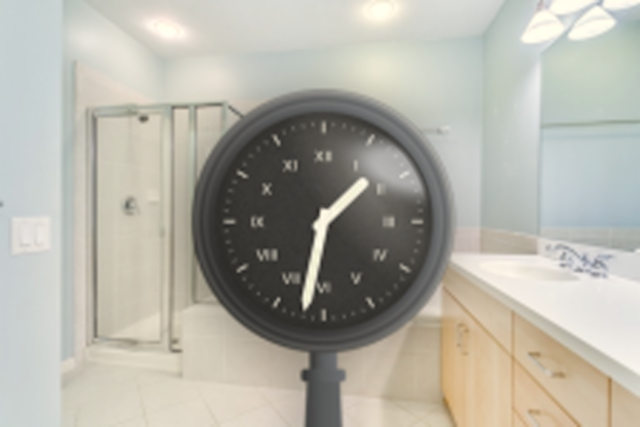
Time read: 1:32
